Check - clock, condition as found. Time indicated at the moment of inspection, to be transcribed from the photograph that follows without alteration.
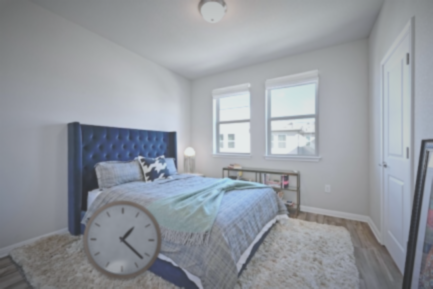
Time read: 1:22
